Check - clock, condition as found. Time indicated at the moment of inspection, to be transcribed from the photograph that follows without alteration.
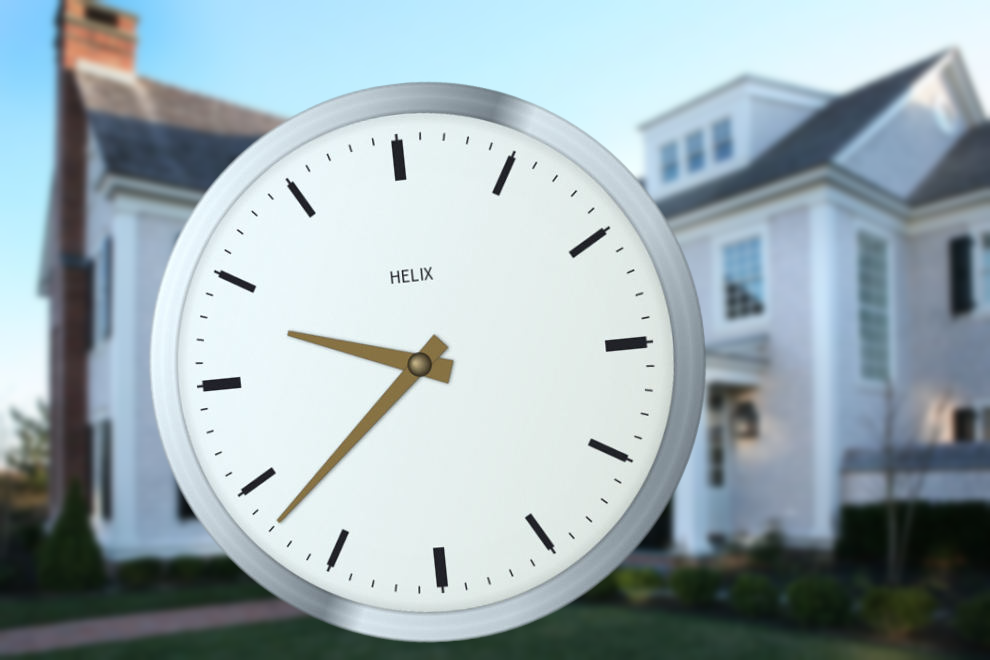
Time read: 9:38
